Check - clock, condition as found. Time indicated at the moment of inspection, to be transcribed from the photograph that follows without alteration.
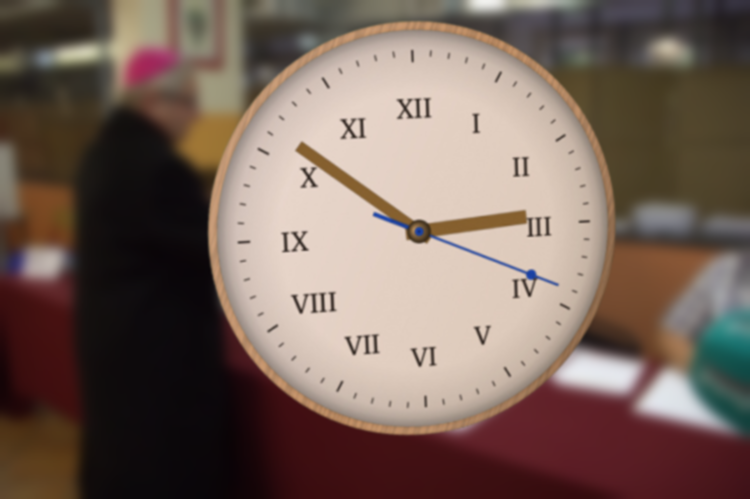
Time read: 2:51:19
